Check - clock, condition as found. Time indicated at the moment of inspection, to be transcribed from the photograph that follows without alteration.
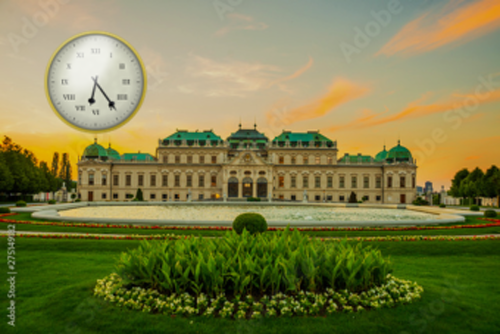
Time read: 6:24
